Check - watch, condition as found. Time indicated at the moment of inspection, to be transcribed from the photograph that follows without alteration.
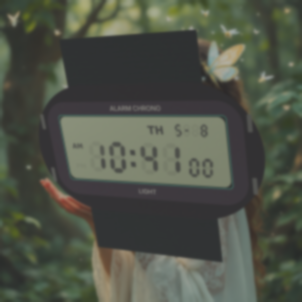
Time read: 10:41:00
